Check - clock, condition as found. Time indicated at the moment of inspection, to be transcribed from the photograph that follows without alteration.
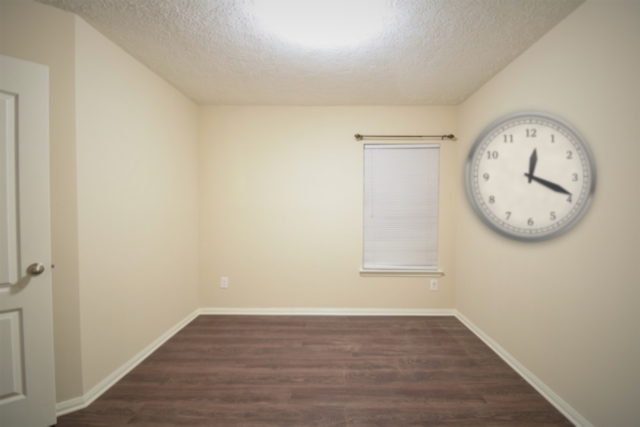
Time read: 12:19
